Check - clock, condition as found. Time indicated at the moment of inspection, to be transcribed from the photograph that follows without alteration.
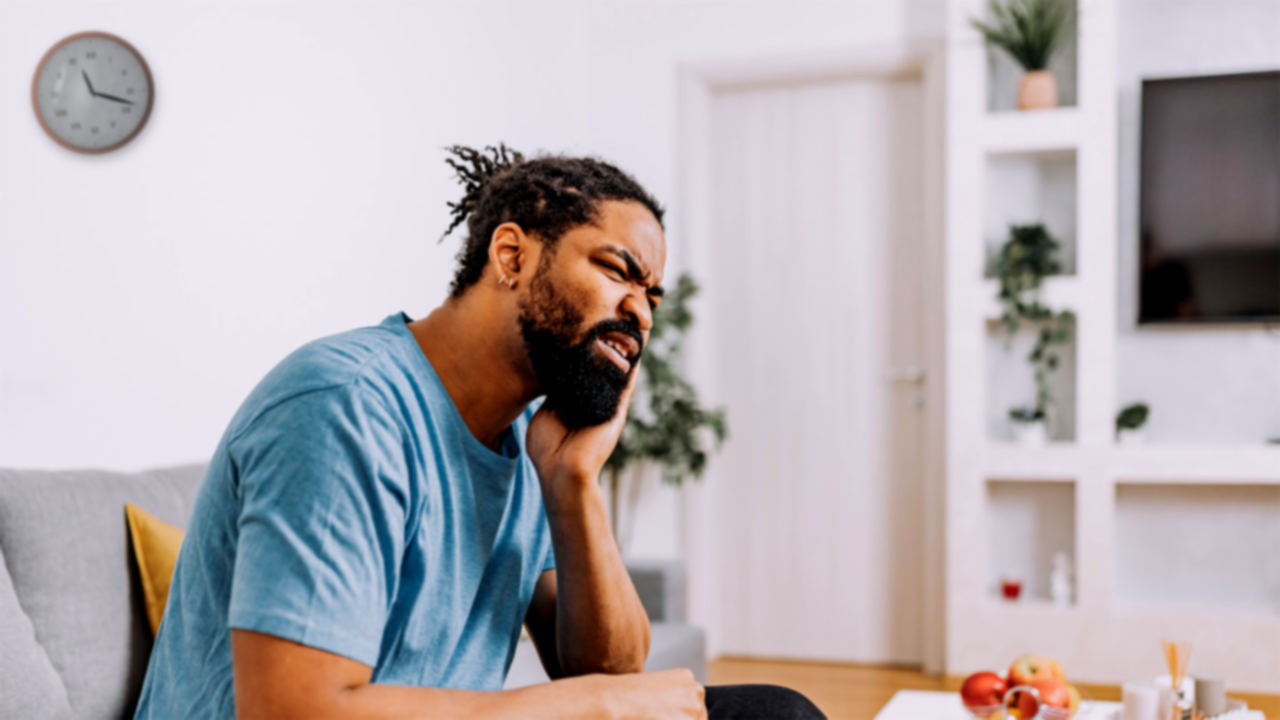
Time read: 11:18
